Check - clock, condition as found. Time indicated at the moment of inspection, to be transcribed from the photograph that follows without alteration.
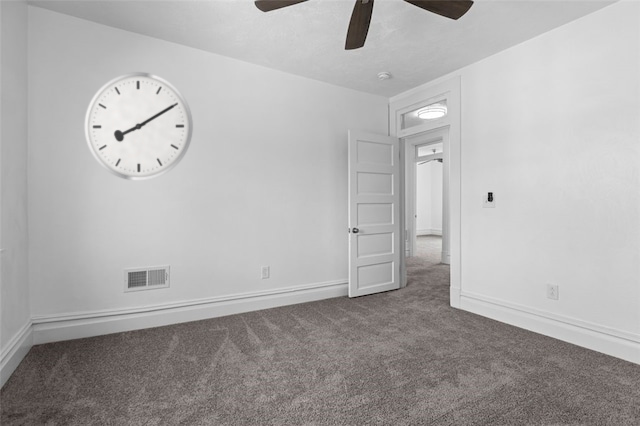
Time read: 8:10
